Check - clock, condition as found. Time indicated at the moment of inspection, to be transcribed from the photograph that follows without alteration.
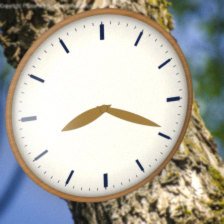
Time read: 8:19
